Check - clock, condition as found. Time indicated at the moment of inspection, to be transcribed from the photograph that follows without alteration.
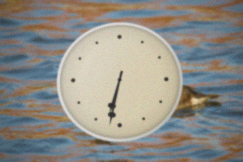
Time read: 6:32
